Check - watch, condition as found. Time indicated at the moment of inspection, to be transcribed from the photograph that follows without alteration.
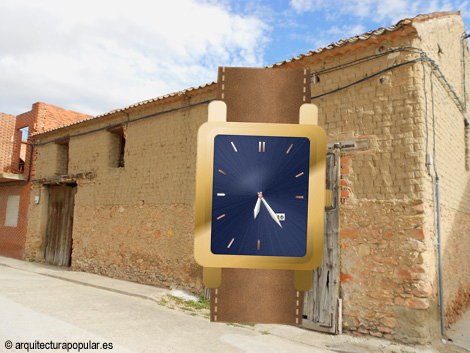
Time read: 6:24
